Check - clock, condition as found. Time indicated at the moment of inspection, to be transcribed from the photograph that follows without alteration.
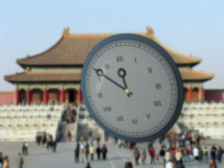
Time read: 11:52
